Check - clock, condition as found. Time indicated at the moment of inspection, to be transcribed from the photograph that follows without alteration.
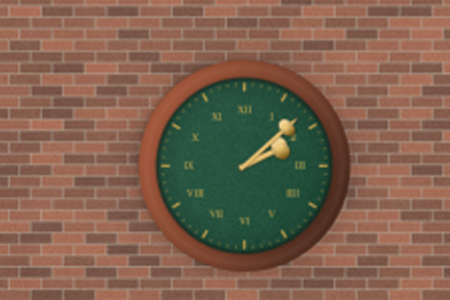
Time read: 2:08
